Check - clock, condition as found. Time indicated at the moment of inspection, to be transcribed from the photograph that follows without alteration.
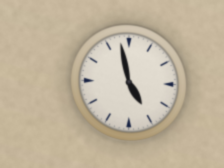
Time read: 4:58
